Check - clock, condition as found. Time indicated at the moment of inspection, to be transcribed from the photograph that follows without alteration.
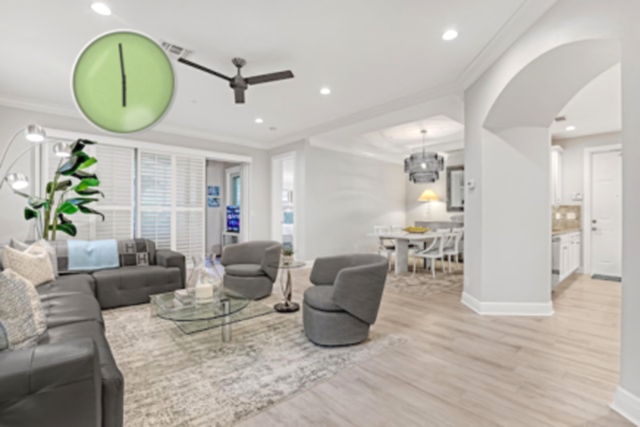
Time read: 5:59
